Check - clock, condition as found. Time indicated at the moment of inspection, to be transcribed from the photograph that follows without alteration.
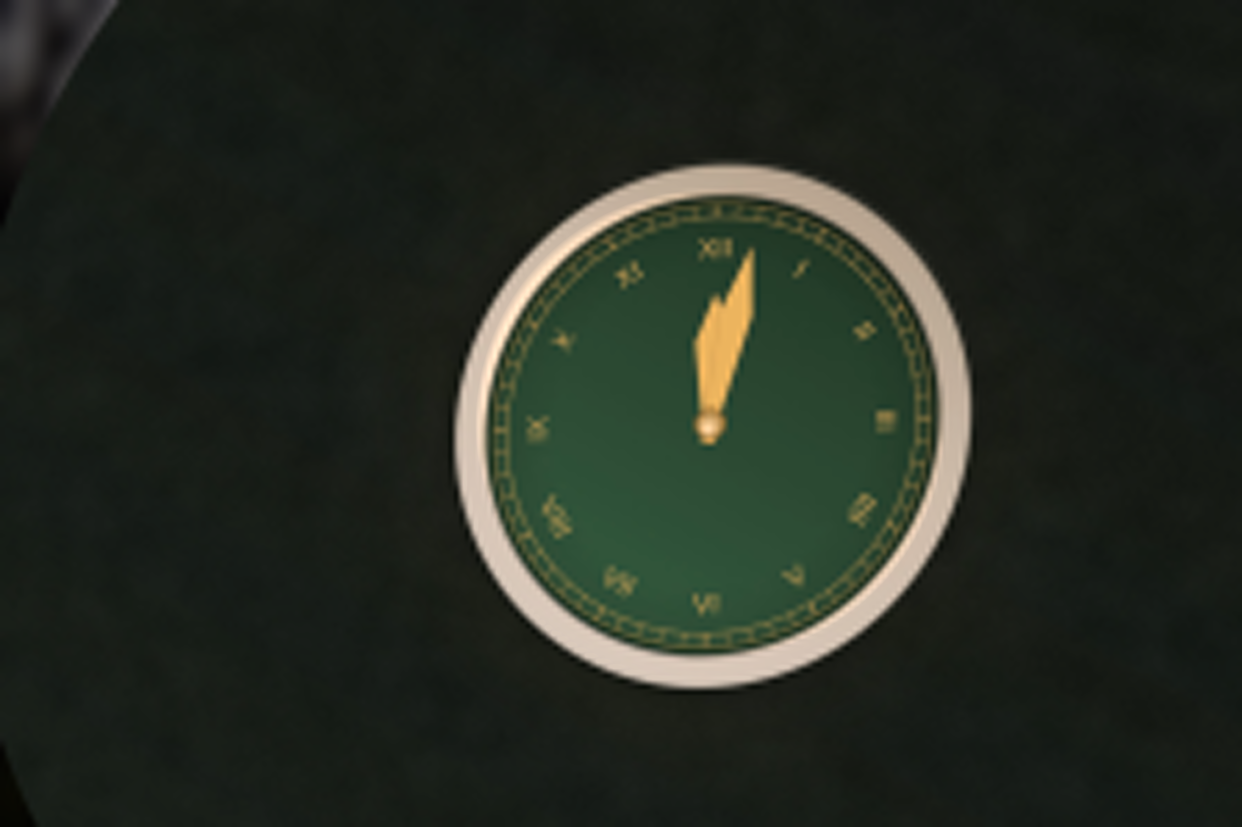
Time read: 12:02
